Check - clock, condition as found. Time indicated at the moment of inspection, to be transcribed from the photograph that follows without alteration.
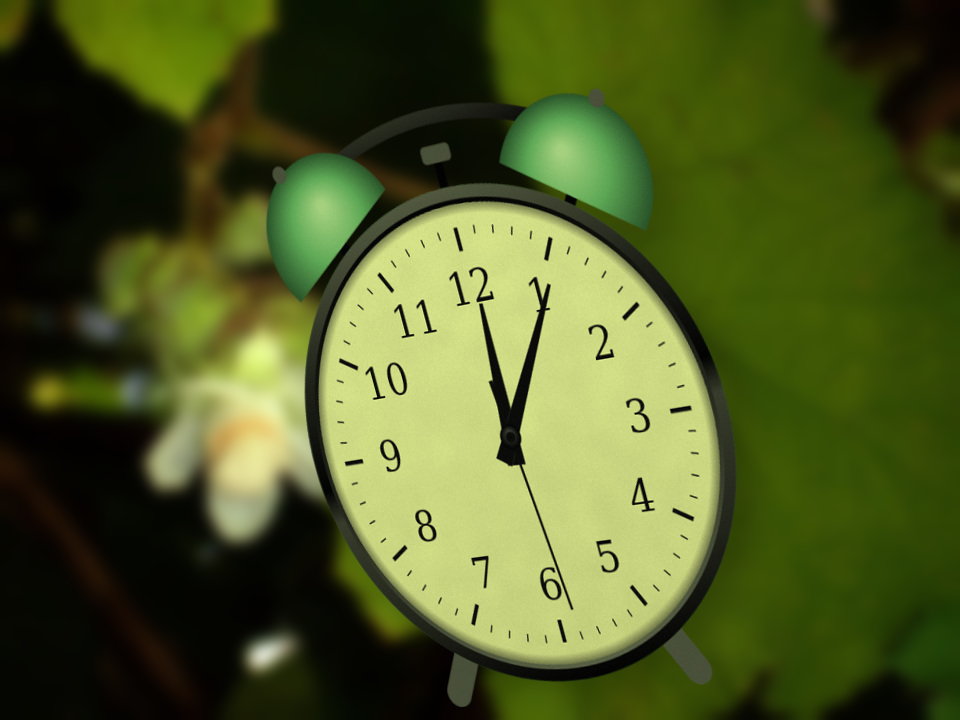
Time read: 12:05:29
